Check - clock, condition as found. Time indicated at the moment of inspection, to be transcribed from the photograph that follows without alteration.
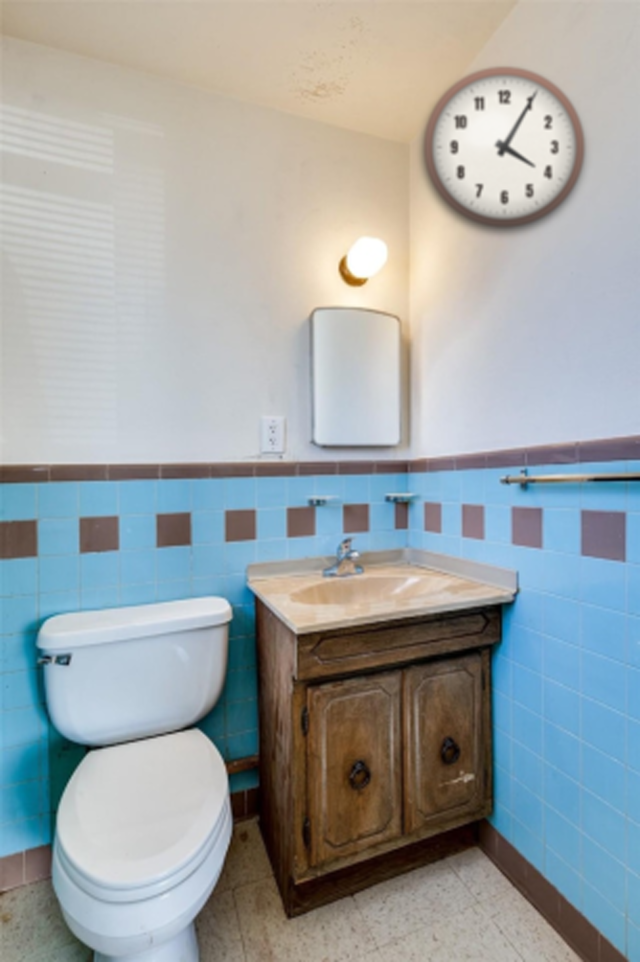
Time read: 4:05
